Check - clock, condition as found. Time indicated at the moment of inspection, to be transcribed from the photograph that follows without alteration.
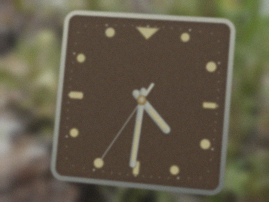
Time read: 4:30:35
